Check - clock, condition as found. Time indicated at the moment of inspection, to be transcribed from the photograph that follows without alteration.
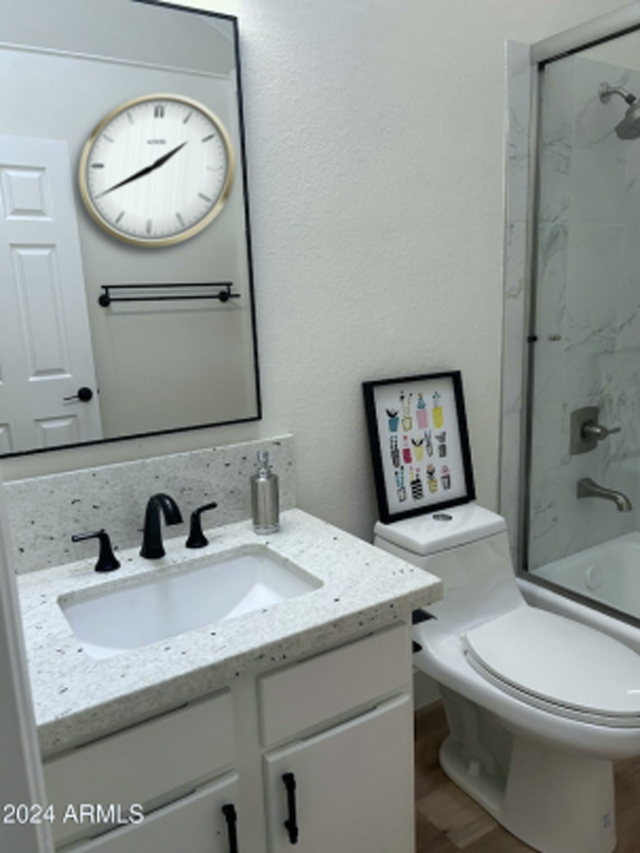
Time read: 1:40
